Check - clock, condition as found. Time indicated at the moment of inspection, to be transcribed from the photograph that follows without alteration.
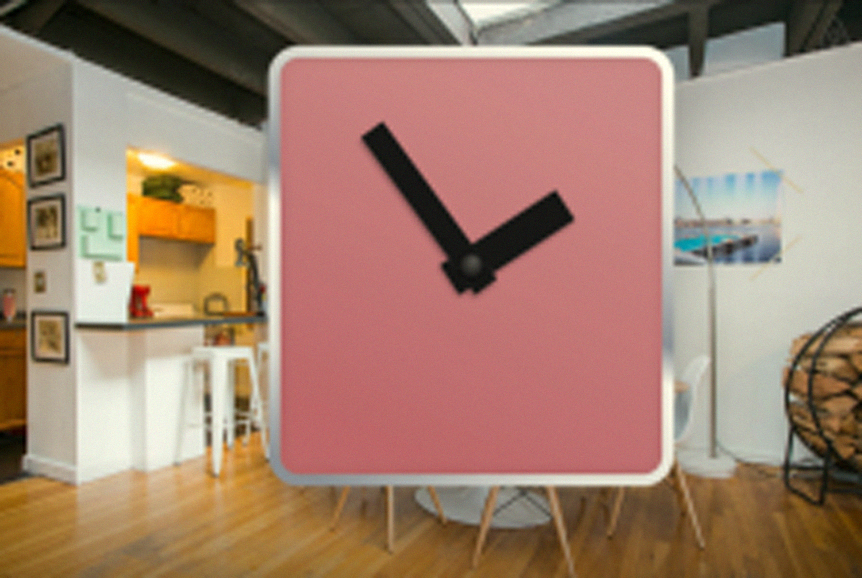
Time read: 1:54
